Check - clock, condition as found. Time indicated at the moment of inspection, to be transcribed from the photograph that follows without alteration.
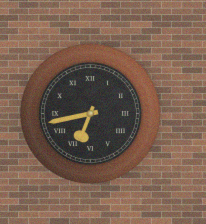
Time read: 6:43
